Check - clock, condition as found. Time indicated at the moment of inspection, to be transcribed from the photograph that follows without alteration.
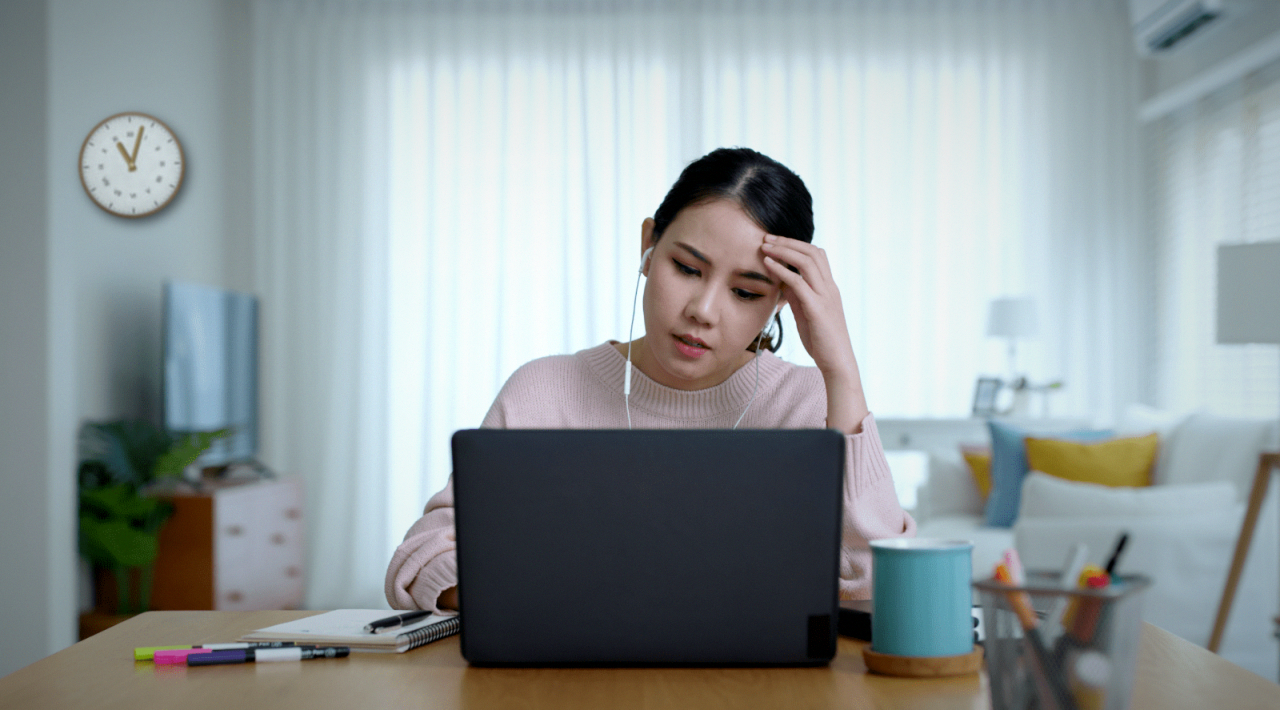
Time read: 11:03
